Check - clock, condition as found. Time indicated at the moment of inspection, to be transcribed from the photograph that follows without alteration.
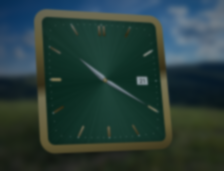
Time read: 10:20
